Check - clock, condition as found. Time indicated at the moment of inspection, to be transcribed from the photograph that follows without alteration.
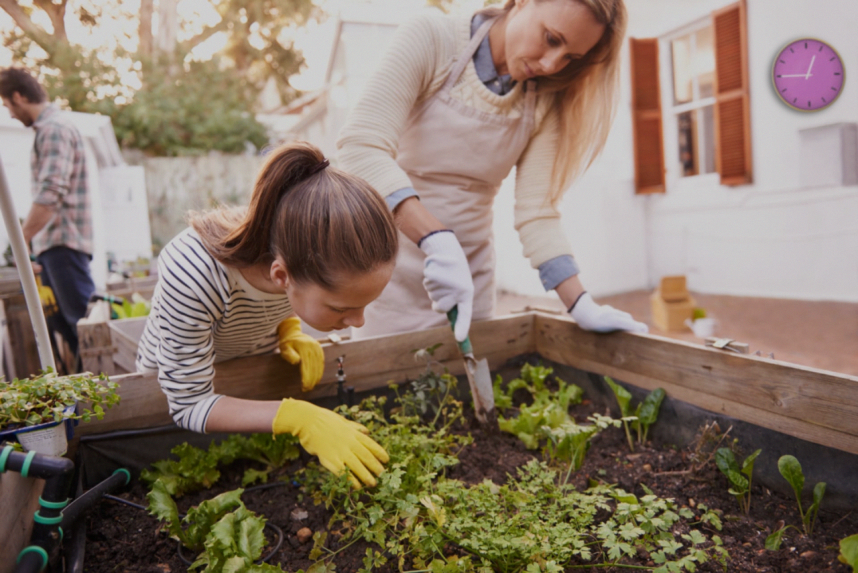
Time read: 12:45
